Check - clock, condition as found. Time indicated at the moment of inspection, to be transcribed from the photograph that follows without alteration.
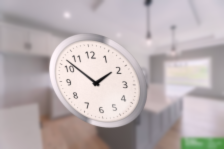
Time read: 1:52
